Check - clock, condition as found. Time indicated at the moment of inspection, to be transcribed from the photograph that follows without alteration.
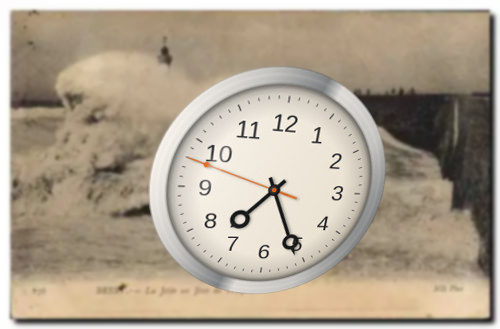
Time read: 7:25:48
